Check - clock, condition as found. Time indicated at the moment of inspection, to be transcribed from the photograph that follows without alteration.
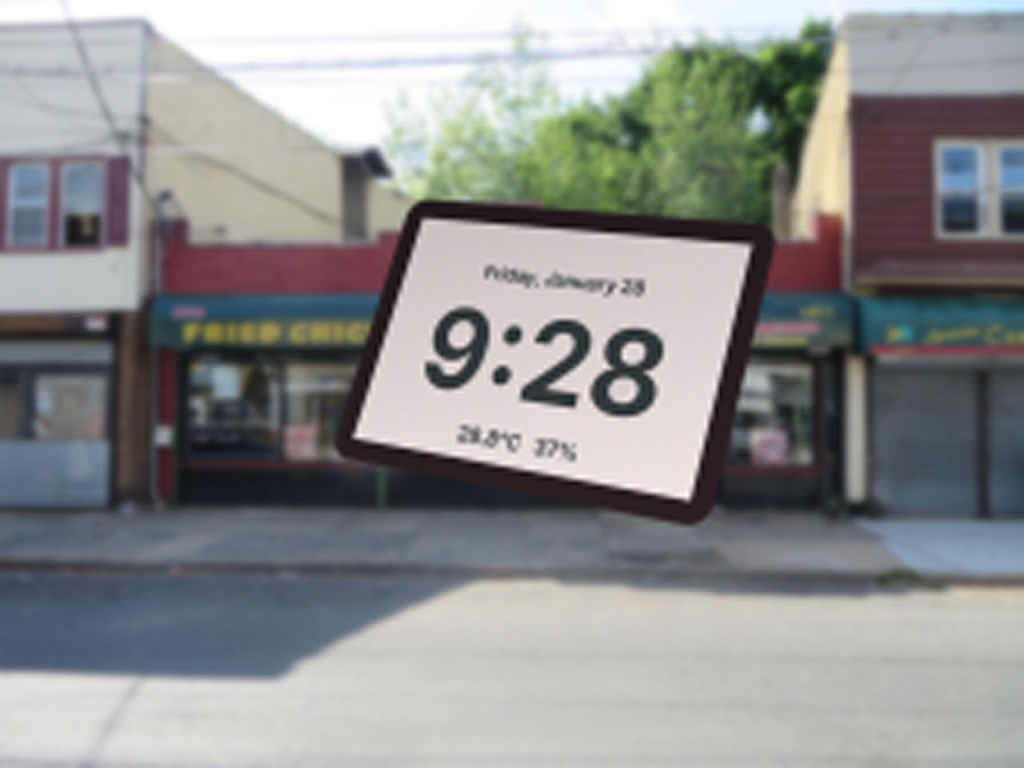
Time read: 9:28
